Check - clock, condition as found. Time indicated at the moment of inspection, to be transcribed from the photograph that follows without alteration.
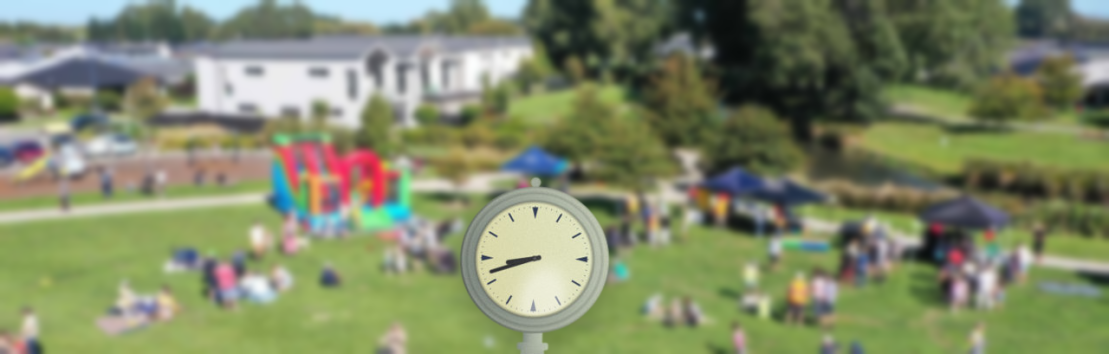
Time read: 8:42
